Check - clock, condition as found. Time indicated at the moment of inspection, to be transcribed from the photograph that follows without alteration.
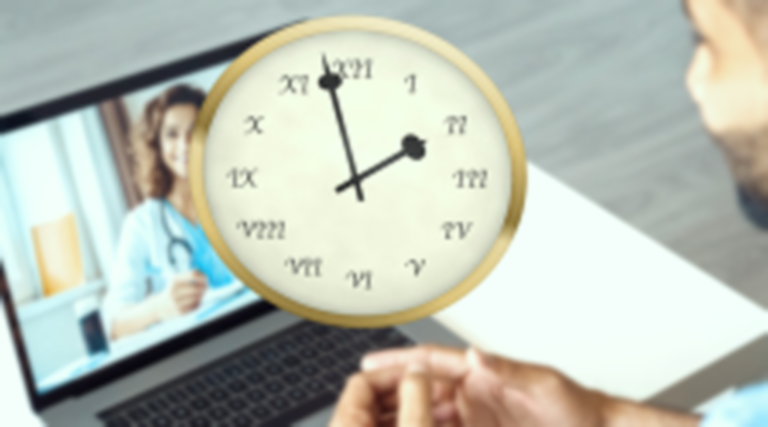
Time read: 1:58
